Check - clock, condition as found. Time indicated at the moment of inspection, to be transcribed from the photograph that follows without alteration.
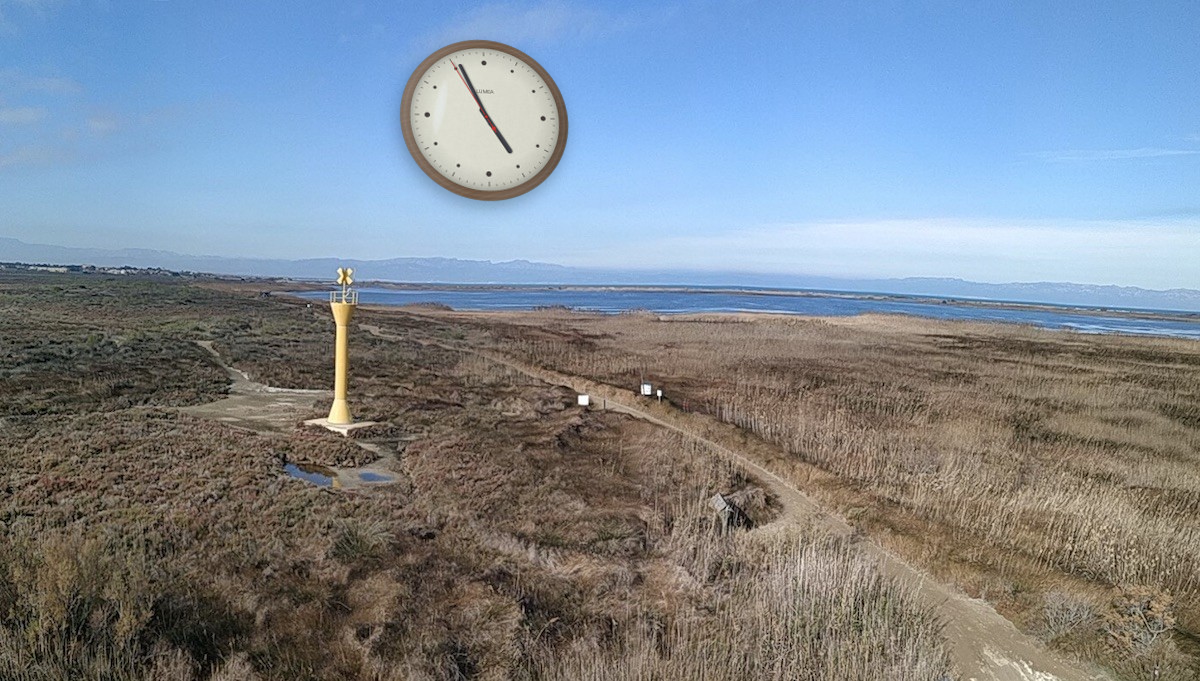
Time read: 4:55:55
